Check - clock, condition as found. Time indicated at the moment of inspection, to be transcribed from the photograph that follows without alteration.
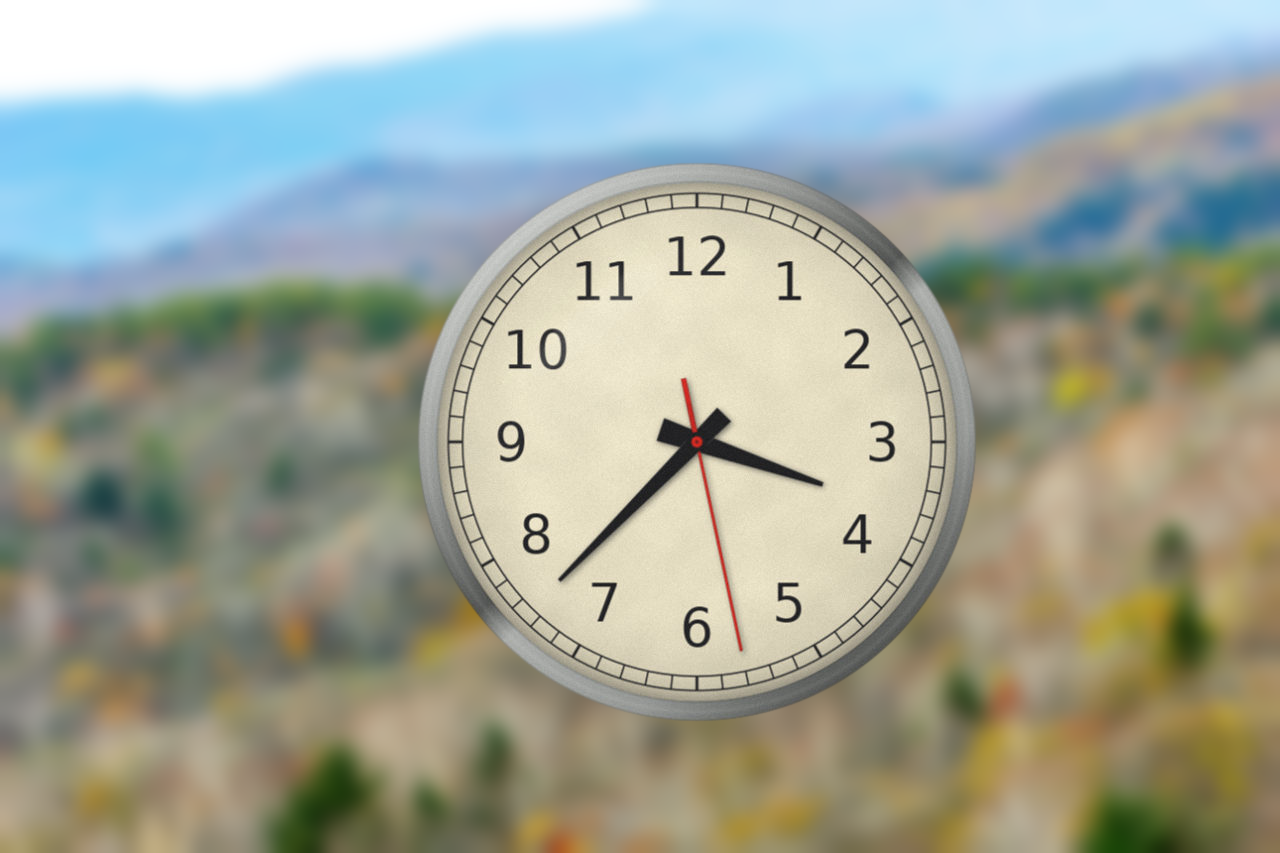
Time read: 3:37:28
